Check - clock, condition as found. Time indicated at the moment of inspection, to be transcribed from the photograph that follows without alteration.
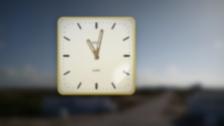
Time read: 11:02
